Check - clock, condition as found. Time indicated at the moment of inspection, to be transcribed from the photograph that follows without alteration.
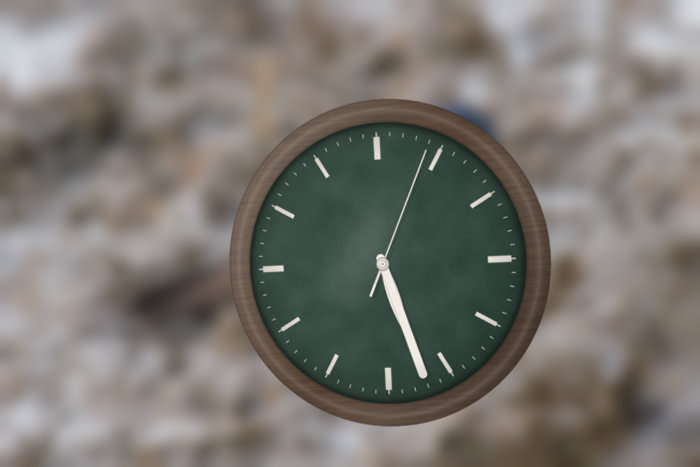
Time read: 5:27:04
